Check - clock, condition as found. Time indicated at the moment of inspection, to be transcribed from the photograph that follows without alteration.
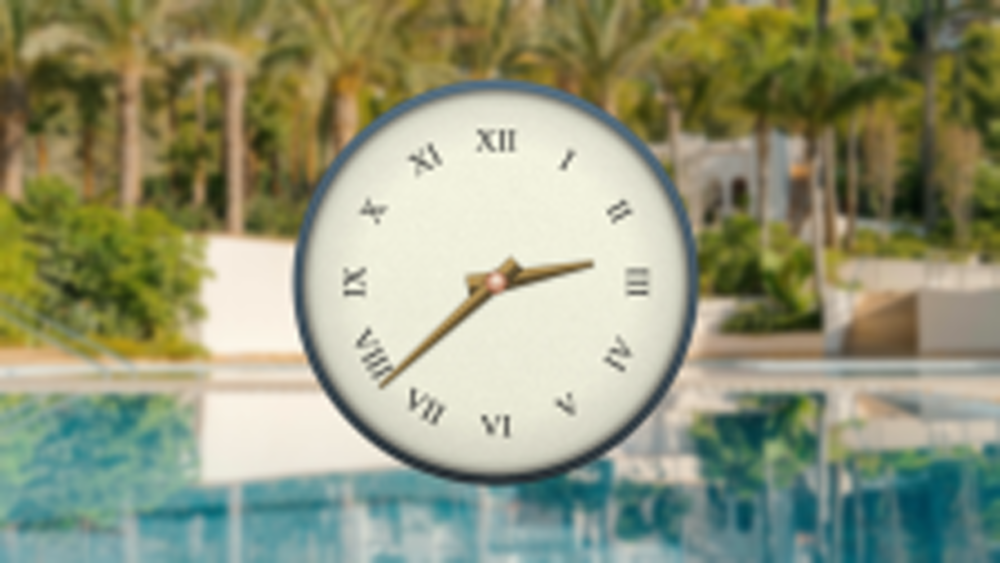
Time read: 2:38
